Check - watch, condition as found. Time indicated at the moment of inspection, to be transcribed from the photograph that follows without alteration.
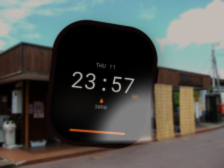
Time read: 23:57
